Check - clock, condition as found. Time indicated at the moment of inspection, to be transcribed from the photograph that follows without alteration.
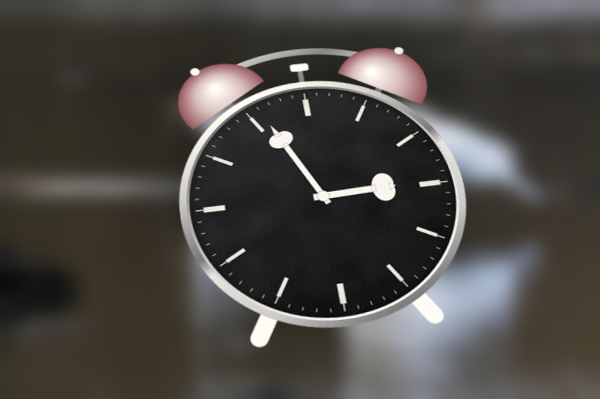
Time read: 2:56
